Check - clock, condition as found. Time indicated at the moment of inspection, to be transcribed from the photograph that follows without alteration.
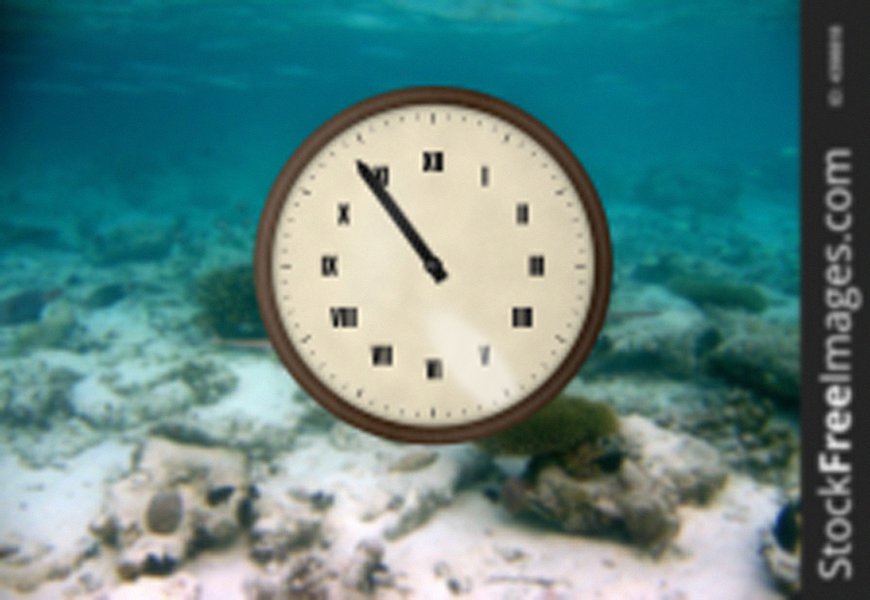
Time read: 10:54
